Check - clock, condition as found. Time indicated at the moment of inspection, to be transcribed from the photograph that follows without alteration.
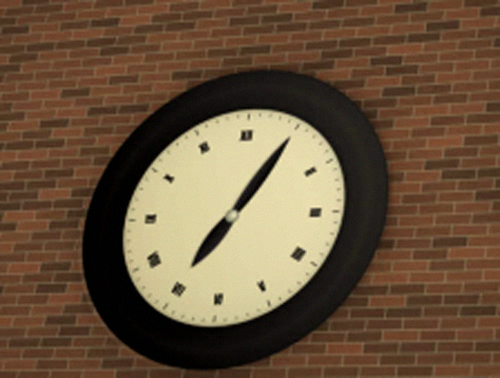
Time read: 7:05
